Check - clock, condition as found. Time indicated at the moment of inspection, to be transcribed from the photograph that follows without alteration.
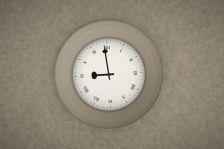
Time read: 8:59
